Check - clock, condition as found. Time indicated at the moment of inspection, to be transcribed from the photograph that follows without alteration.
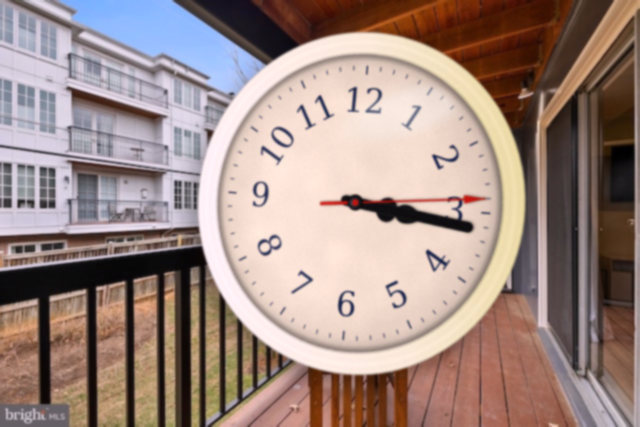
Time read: 3:16:14
